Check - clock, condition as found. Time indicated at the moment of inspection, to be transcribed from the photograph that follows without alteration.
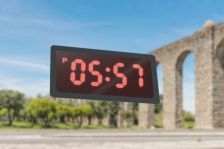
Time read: 5:57
